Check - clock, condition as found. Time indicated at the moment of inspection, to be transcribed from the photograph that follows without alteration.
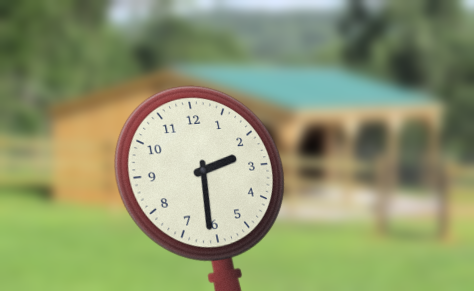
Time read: 2:31
